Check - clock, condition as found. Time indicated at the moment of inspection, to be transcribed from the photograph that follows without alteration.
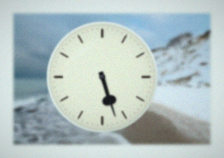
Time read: 5:27
